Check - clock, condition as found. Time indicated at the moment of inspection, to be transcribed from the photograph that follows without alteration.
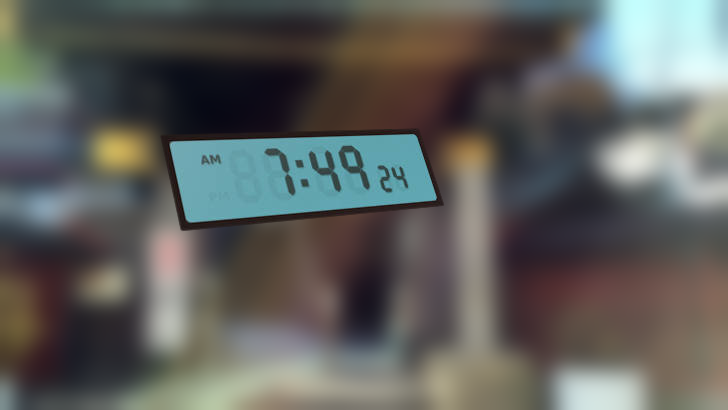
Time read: 7:49:24
